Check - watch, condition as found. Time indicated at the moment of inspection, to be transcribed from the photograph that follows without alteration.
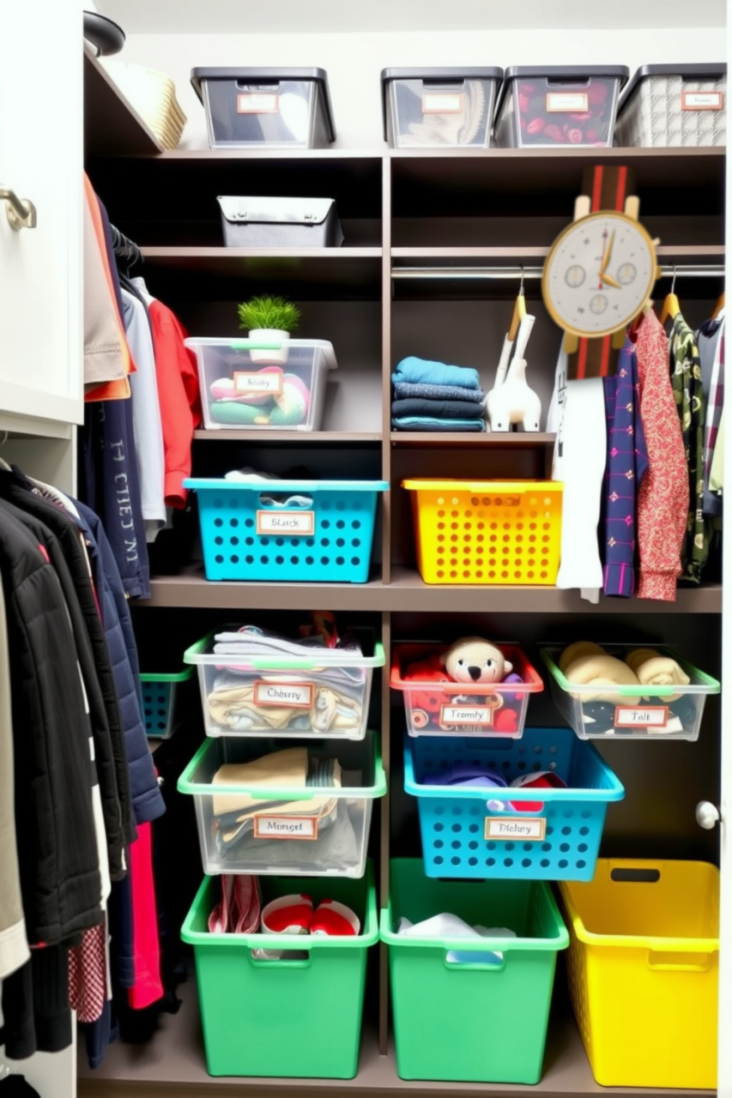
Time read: 4:02
